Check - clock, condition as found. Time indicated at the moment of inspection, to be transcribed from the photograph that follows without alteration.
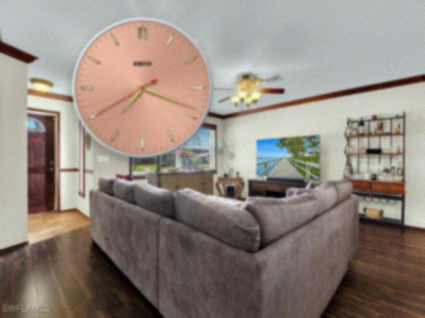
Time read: 7:18:40
